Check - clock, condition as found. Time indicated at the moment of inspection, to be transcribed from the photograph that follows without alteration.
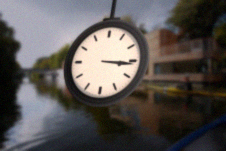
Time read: 3:16
